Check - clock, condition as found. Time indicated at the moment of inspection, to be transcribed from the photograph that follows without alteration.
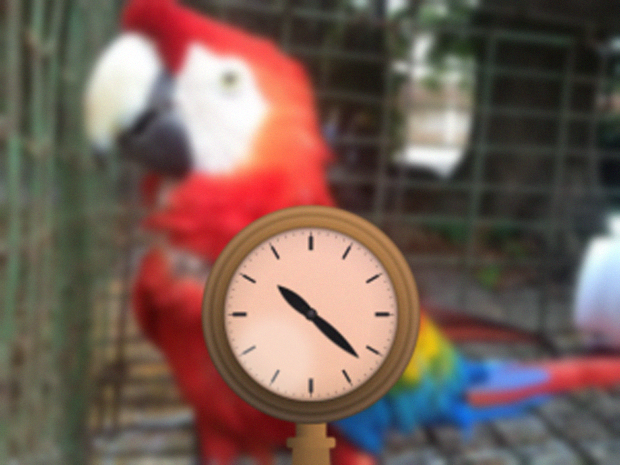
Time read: 10:22
